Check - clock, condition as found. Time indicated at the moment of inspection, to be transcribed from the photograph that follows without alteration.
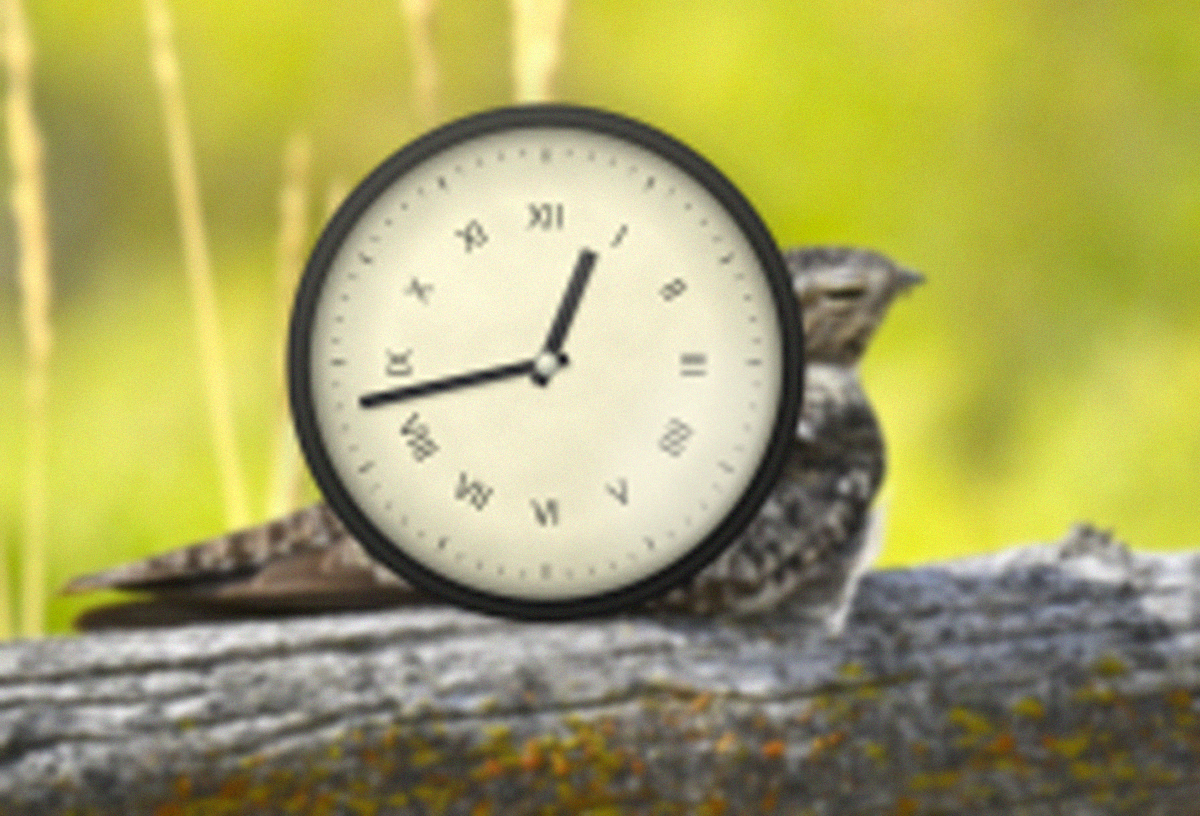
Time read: 12:43
